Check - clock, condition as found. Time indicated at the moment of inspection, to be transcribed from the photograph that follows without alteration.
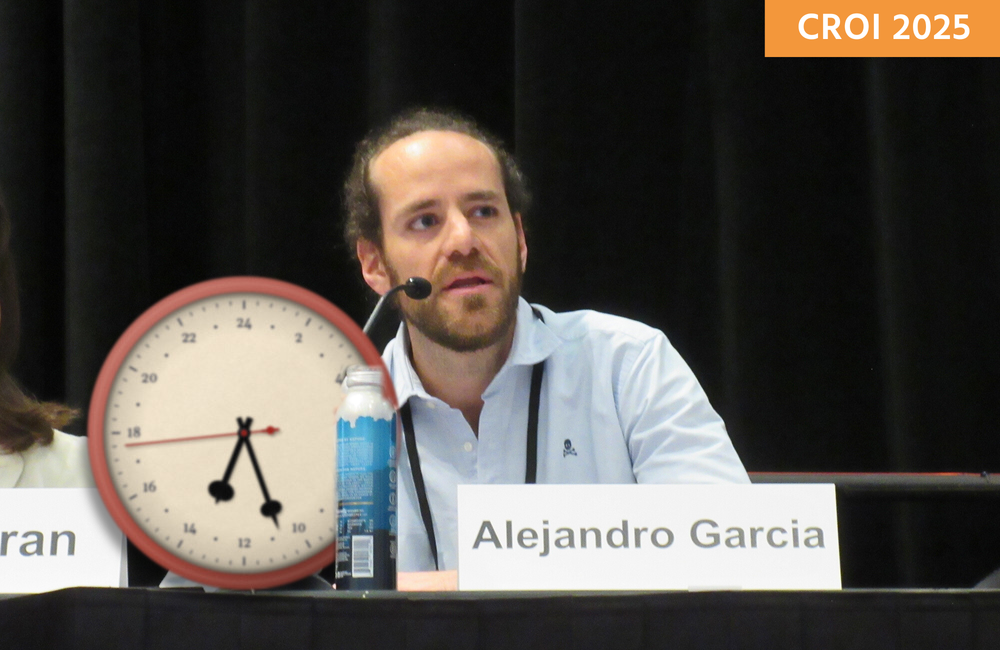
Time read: 13:26:44
